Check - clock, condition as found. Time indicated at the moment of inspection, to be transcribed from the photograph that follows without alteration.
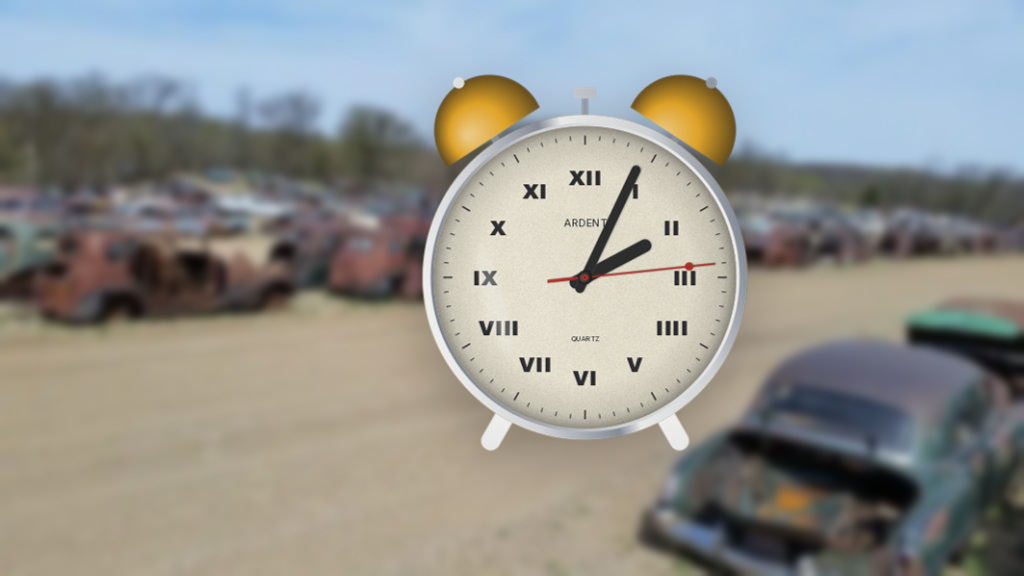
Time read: 2:04:14
